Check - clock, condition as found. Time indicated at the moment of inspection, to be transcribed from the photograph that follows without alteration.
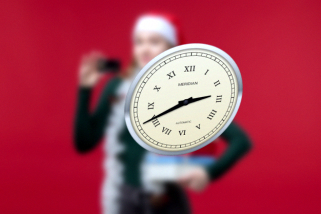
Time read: 2:41
